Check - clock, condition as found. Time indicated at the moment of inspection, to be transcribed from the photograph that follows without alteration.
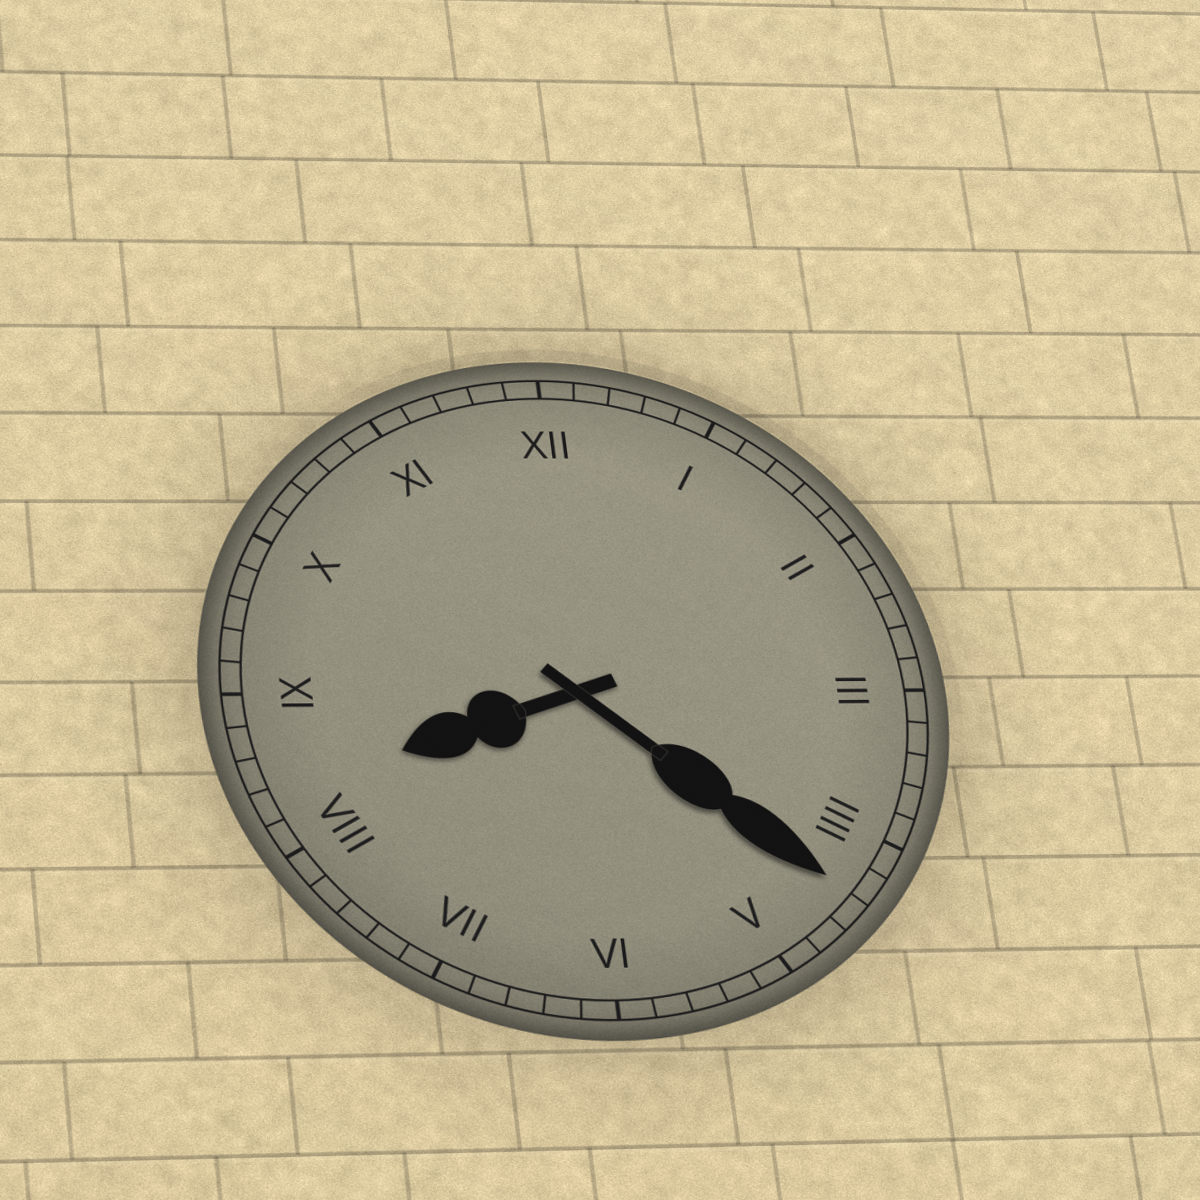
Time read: 8:22
